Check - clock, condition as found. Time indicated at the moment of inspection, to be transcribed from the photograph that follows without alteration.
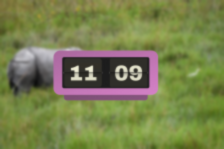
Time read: 11:09
